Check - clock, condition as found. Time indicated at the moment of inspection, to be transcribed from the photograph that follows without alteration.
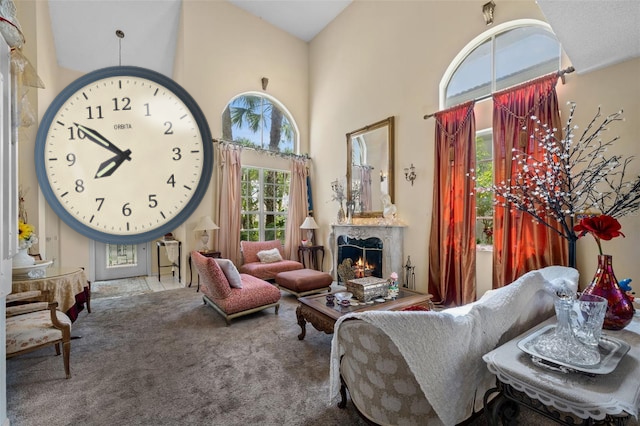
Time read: 7:51
